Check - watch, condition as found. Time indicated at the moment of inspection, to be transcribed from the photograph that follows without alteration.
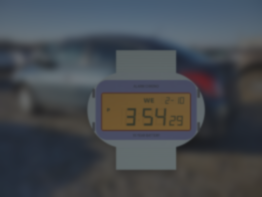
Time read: 3:54:29
